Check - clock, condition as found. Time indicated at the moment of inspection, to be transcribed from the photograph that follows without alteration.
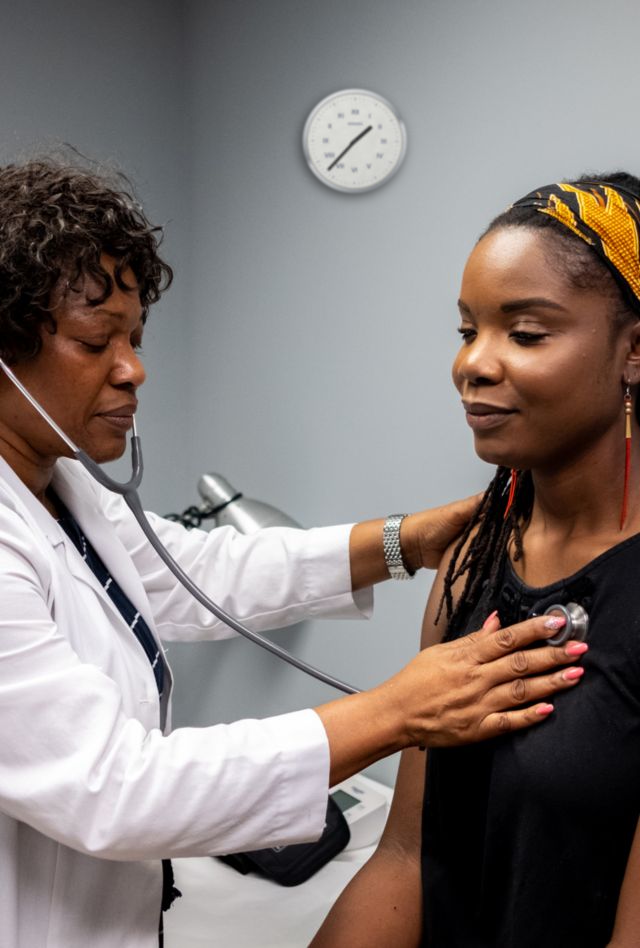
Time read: 1:37
